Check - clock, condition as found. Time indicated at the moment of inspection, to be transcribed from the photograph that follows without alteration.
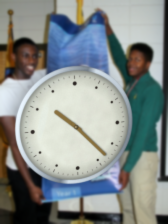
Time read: 10:23
